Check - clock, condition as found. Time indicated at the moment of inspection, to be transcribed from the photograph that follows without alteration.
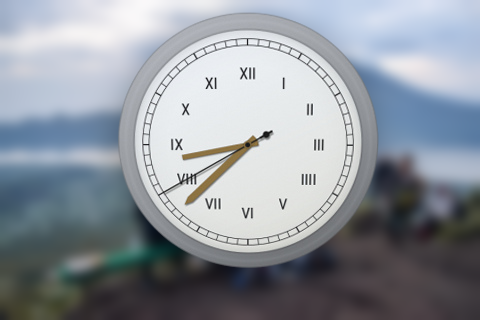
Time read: 8:37:40
